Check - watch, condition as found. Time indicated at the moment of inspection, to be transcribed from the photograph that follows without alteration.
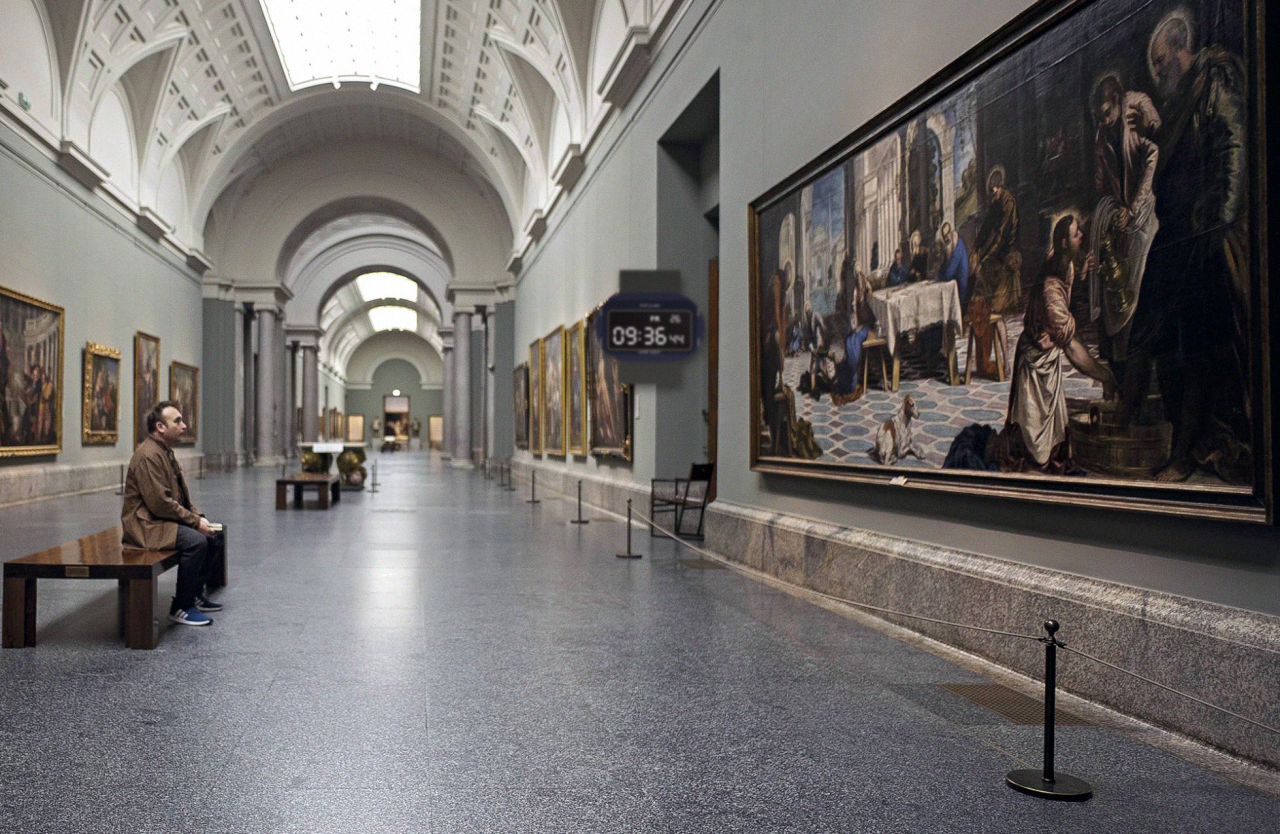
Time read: 9:36
